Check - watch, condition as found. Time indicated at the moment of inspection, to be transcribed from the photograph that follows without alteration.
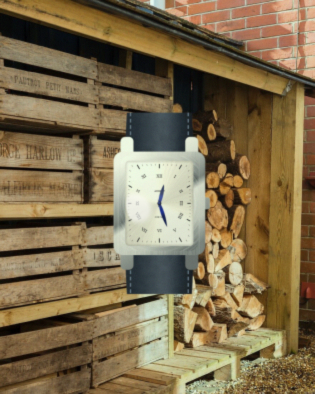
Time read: 12:27
